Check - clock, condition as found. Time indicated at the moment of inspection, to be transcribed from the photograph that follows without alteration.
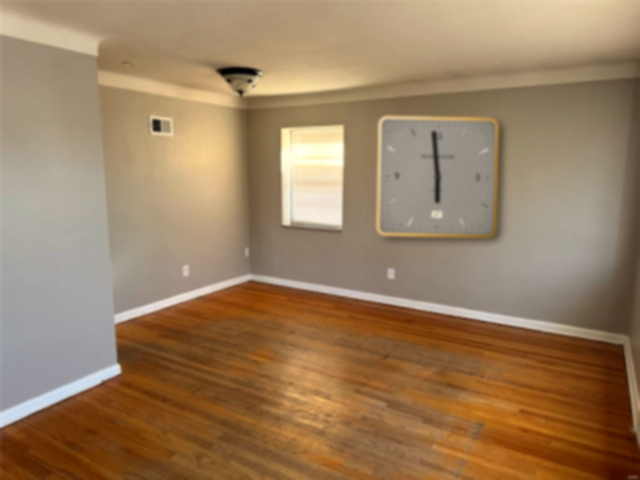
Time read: 5:59
